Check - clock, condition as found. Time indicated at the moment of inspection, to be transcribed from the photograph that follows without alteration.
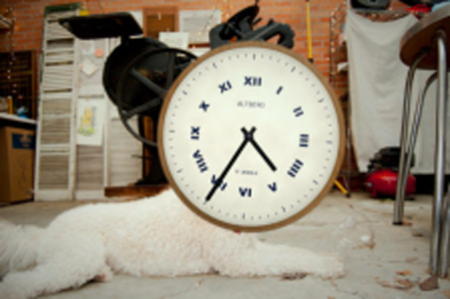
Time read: 4:35
